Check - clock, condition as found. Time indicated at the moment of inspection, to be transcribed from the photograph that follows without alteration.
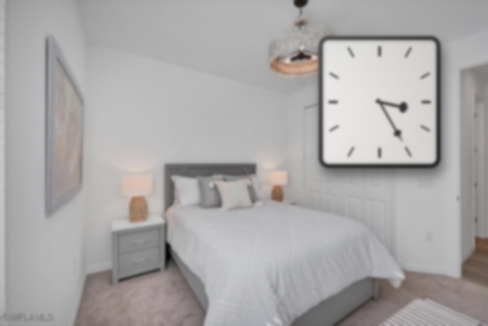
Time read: 3:25
